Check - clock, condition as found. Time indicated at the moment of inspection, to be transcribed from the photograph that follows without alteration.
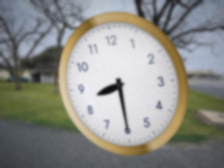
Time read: 8:30
